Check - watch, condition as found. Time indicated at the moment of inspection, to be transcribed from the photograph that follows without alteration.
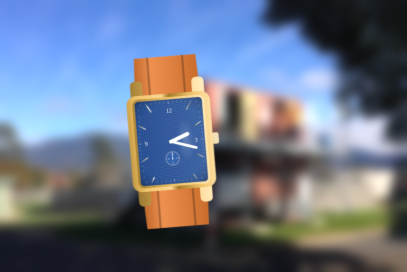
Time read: 2:18
